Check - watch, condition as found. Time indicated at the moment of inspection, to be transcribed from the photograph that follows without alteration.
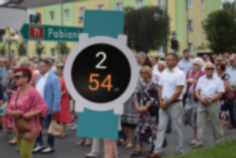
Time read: 2:54
